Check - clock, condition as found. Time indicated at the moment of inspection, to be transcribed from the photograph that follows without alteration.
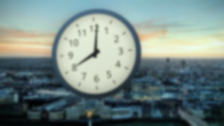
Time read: 8:01
